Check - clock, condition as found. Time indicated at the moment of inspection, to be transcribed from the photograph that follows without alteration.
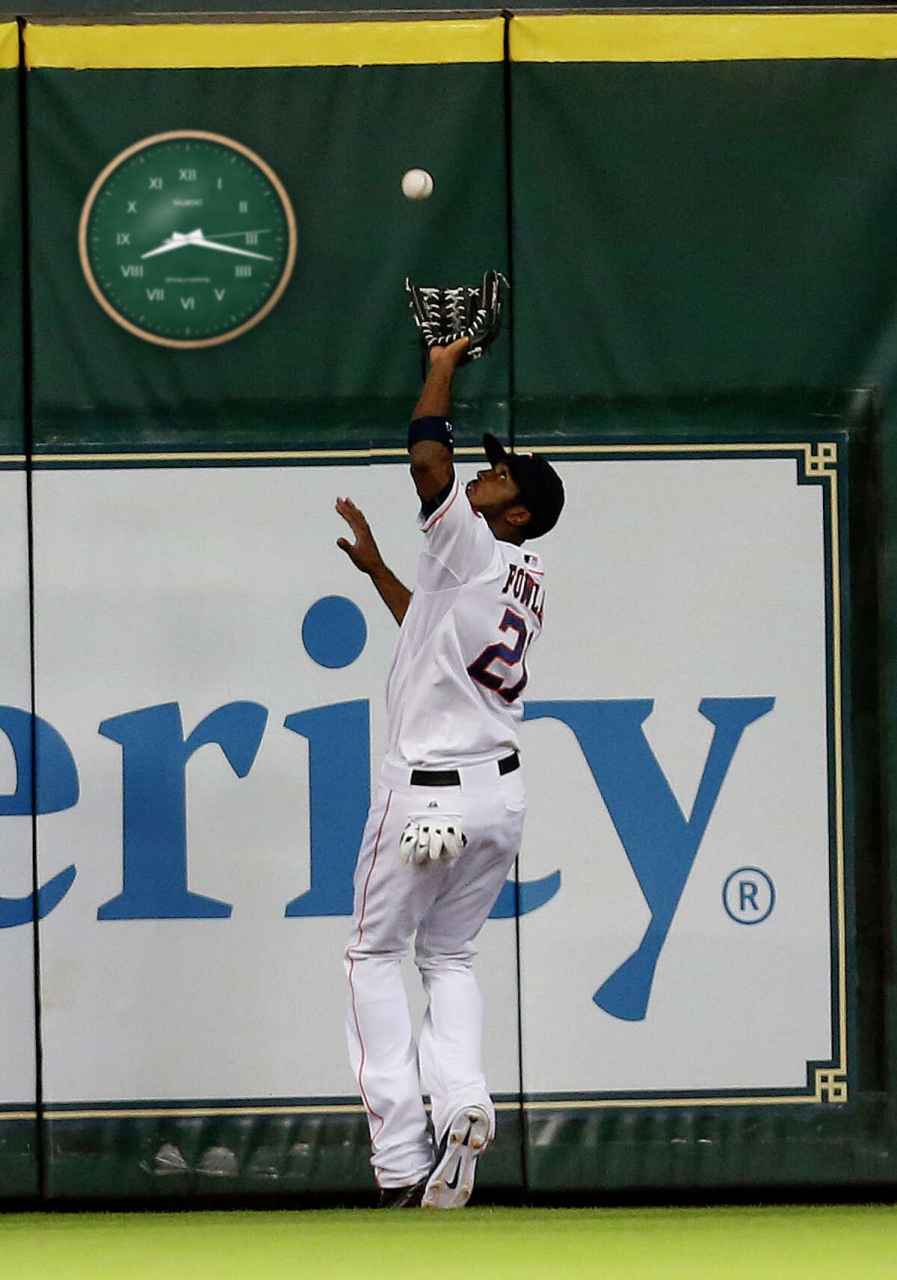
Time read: 8:17:14
